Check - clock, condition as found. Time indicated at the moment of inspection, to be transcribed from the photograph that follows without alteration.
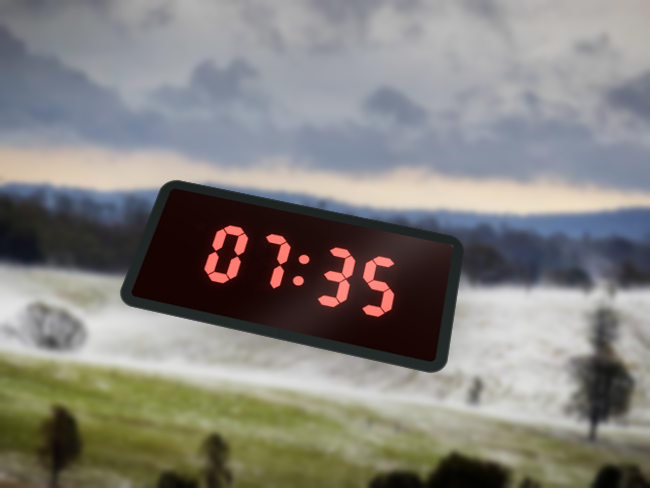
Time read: 7:35
